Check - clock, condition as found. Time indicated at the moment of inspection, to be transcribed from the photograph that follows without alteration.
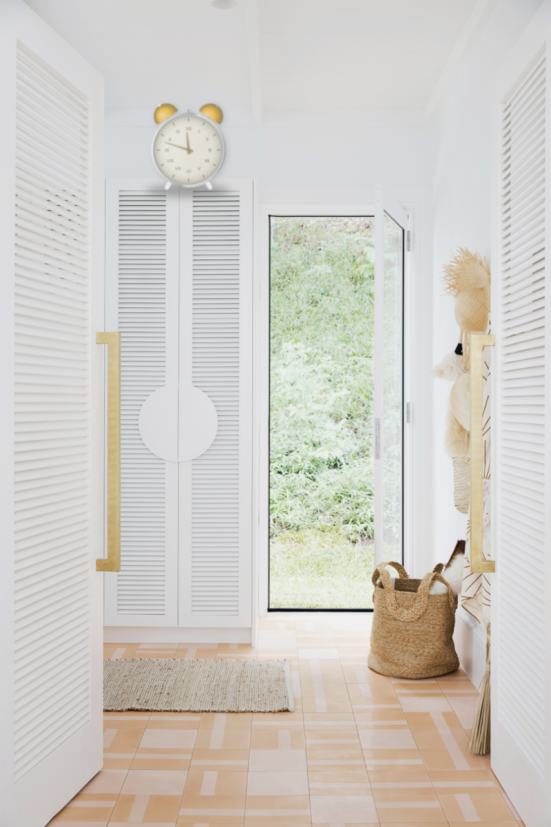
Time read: 11:48
